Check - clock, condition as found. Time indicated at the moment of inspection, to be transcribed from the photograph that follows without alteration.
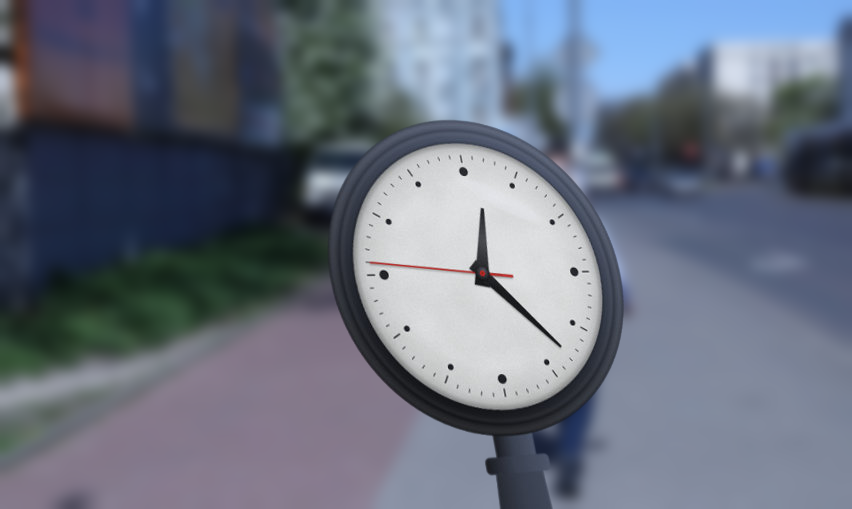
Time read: 12:22:46
